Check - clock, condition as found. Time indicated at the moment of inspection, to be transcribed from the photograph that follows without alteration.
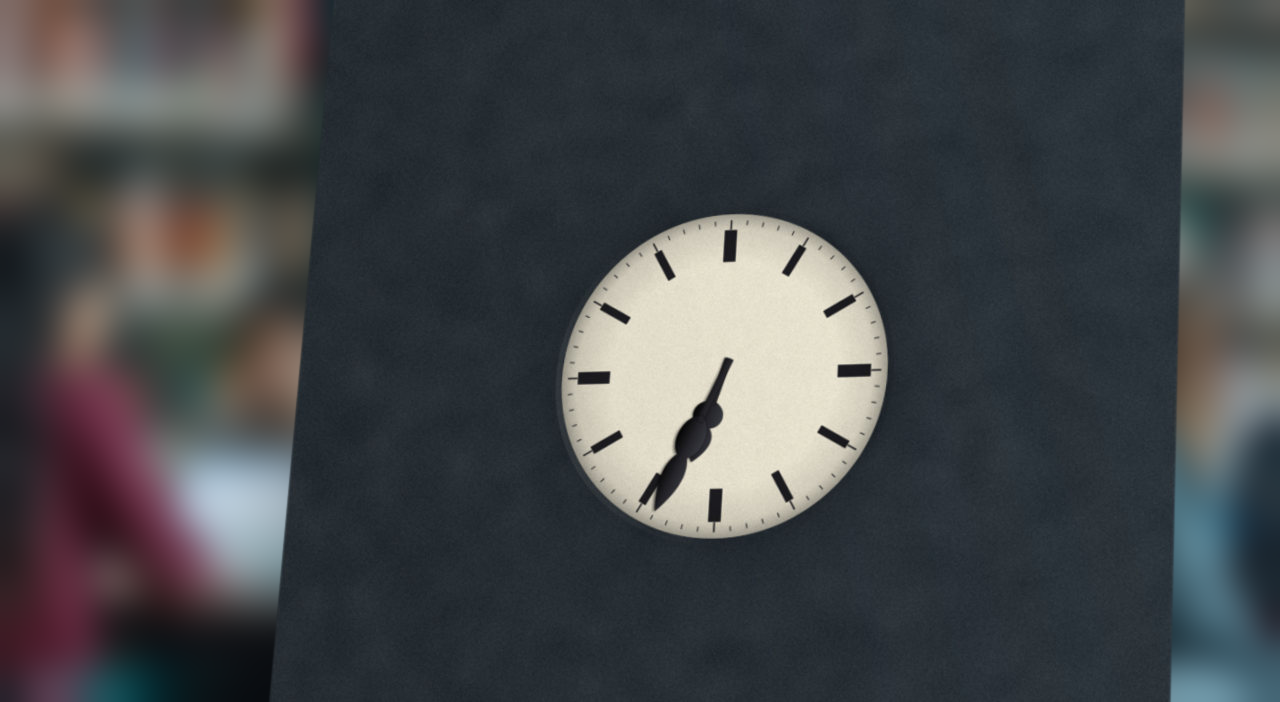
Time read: 6:34
